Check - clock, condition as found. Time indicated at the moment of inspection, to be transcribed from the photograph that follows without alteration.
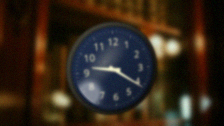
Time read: 9:21
